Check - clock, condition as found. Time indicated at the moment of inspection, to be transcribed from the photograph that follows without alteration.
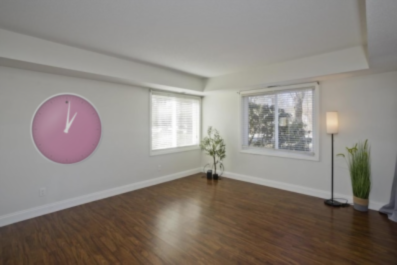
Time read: 1:01
